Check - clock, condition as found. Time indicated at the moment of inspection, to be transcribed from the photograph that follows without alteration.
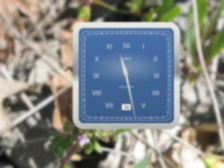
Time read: 11:28
